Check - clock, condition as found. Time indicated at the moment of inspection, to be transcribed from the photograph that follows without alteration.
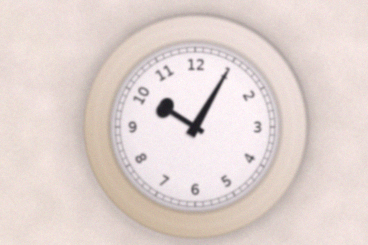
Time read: 10:05
